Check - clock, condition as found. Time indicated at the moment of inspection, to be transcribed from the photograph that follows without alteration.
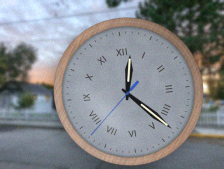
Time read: 12:22:38
